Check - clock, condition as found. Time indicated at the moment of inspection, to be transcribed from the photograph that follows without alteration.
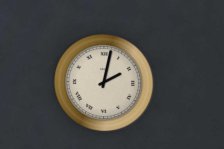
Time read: 2:02
